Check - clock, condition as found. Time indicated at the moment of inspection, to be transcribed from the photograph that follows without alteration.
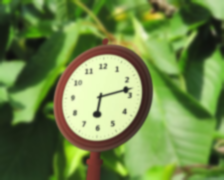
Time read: 6:13
